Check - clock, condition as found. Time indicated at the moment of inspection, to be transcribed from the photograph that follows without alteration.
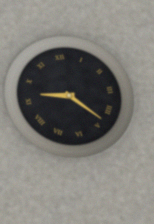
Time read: 9:23
